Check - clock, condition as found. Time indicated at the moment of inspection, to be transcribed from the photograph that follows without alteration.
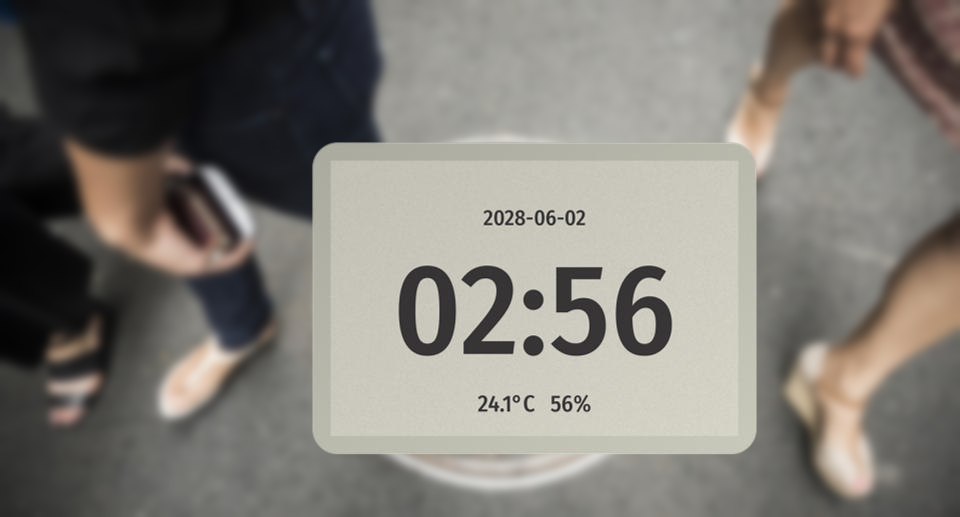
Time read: 2:56
